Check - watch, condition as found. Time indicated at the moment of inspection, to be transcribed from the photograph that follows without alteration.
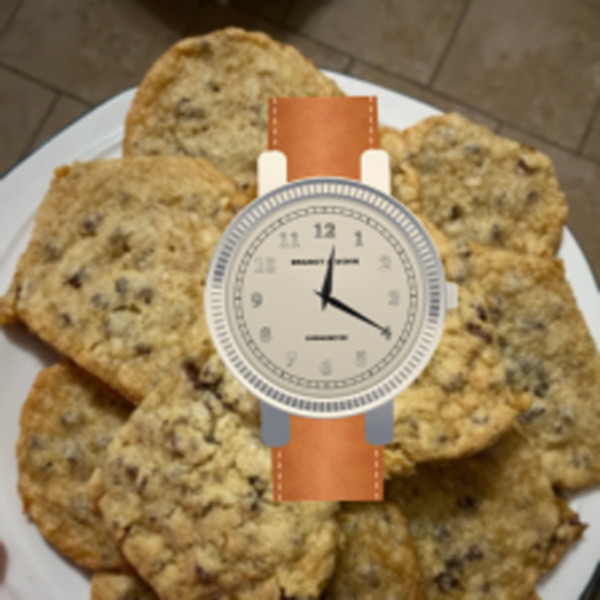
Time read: 12:20
